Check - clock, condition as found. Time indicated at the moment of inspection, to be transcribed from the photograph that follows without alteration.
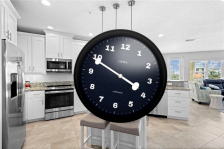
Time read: 3:49
